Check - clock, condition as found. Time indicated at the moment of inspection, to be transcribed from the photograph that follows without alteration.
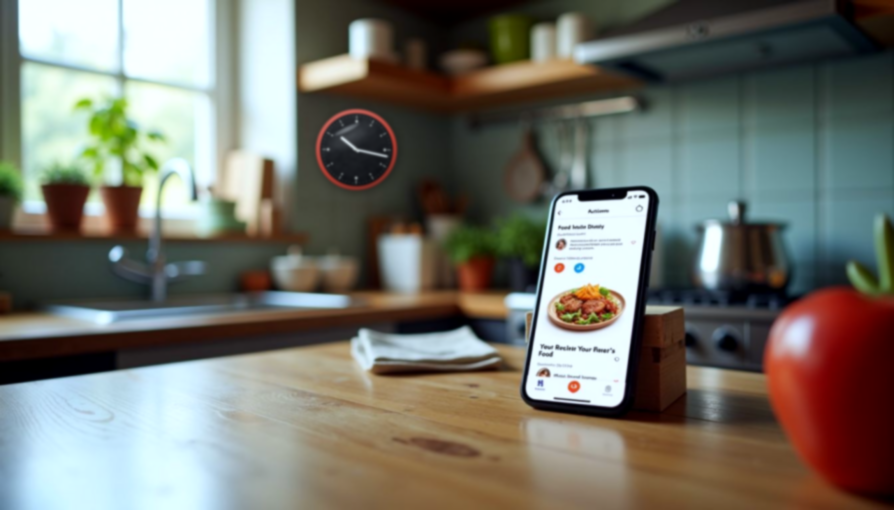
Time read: 10:17
